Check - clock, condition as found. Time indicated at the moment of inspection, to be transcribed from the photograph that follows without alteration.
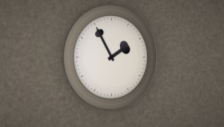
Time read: 1:55
